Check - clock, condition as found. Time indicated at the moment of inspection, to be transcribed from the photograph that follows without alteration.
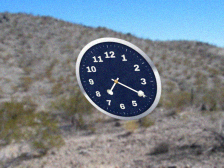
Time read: 7:20
